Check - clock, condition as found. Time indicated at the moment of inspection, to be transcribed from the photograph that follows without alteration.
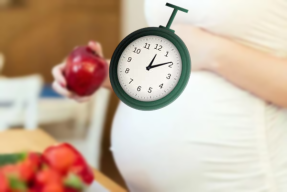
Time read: 12:09
